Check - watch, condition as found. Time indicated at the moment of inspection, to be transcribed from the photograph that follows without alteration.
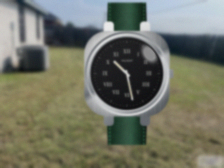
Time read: 10:28
